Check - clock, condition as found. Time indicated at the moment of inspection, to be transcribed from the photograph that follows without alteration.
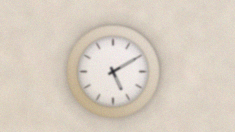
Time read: 5:10
